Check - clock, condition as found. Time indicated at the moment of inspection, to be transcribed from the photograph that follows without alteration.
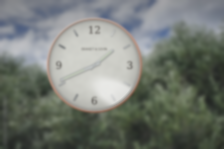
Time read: 1:41
